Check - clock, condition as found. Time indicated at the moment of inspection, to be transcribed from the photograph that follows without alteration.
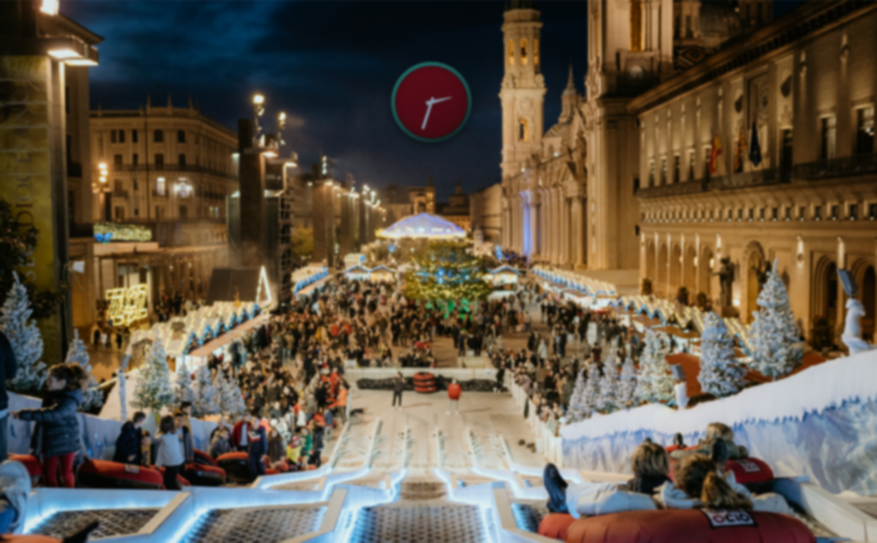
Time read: 2:33
